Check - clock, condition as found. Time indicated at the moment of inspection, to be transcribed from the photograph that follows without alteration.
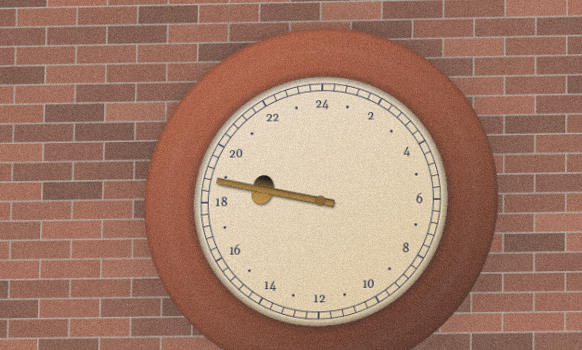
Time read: 18:47
